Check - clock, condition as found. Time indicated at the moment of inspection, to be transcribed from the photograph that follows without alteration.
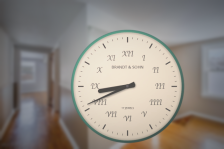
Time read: 8:41
